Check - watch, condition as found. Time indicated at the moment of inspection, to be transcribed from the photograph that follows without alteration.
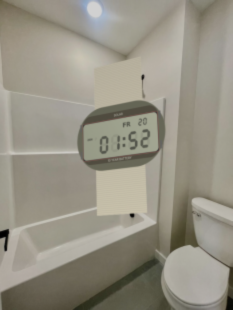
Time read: 1:52
